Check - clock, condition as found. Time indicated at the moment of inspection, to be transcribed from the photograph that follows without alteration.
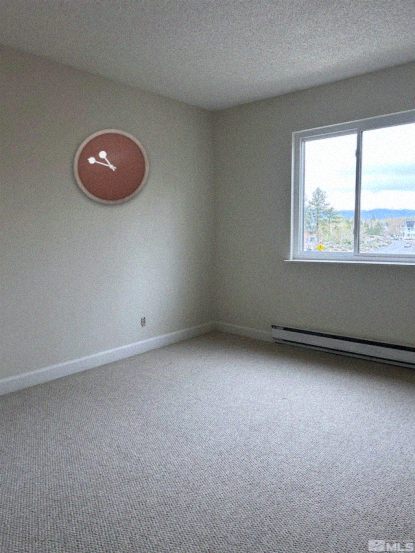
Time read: 10:48
